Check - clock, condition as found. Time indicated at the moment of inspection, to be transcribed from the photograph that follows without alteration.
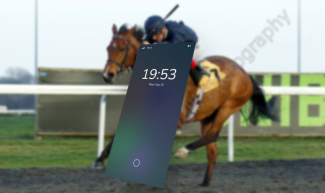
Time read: 19:53
